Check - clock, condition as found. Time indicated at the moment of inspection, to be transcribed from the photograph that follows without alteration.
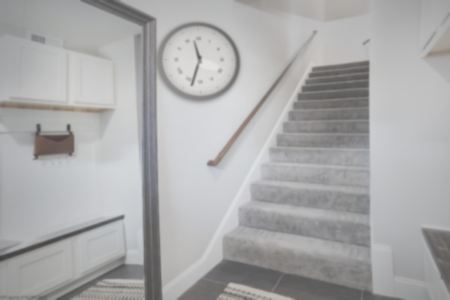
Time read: 11:33
